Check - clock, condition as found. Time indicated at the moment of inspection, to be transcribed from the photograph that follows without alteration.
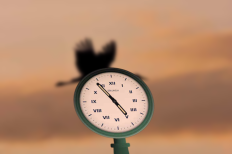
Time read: 4:54
